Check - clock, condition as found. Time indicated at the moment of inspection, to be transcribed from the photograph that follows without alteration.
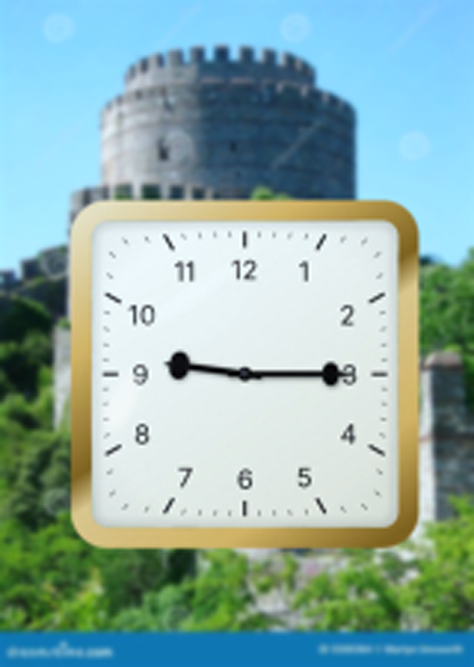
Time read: 9:15
